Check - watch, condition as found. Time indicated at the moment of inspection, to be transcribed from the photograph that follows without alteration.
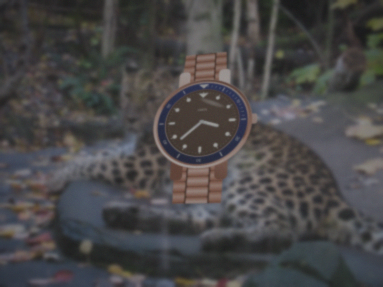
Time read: 3:38
